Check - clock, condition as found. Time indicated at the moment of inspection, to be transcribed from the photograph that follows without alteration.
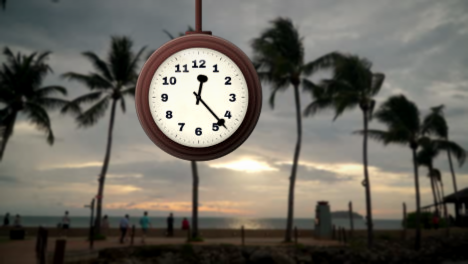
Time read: 12:23
